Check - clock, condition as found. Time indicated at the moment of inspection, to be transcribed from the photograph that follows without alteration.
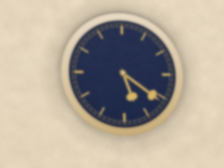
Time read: 5:21
